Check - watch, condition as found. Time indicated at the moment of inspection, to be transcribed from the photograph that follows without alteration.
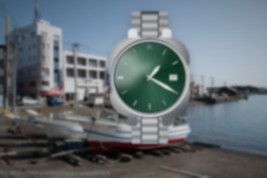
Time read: 1:20
